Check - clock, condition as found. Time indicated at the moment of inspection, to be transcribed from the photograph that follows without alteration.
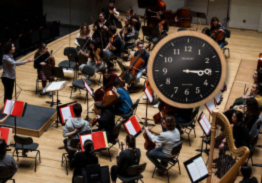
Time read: 3:15
